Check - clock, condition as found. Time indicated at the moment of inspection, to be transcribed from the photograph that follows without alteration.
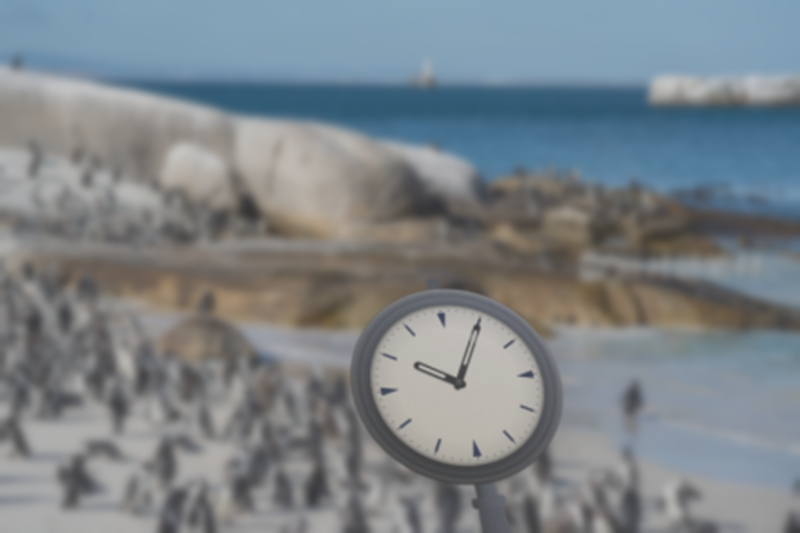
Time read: 10:05
